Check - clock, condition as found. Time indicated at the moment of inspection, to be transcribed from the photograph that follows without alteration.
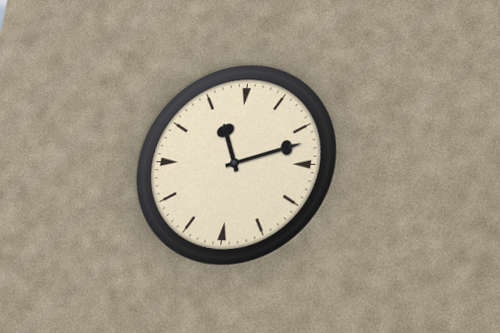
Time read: 11:12
